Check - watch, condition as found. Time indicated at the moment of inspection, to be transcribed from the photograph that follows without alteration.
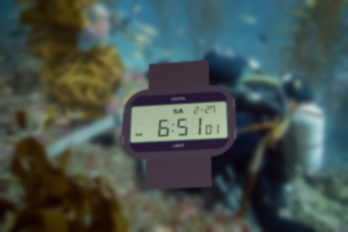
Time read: 6:51
